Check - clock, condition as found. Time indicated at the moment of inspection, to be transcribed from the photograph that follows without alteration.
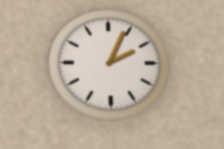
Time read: 2:04
